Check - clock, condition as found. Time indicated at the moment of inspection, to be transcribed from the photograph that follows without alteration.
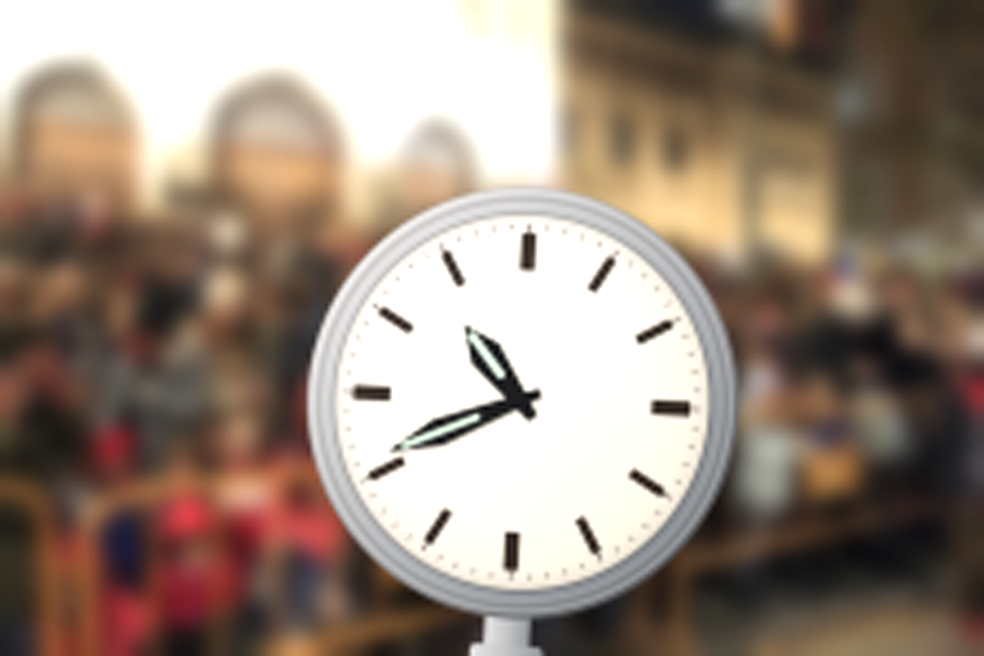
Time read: 10:41
